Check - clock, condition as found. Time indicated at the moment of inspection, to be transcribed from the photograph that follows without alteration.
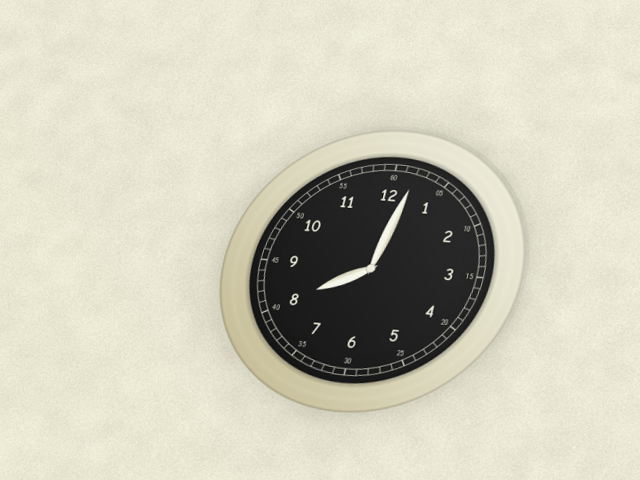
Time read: 8:02
